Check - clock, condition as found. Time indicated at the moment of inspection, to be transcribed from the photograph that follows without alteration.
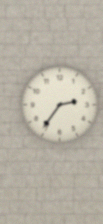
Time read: 2:36
